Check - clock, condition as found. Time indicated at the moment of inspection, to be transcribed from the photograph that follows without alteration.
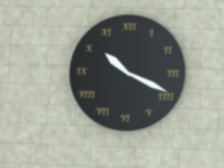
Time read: 10:19
